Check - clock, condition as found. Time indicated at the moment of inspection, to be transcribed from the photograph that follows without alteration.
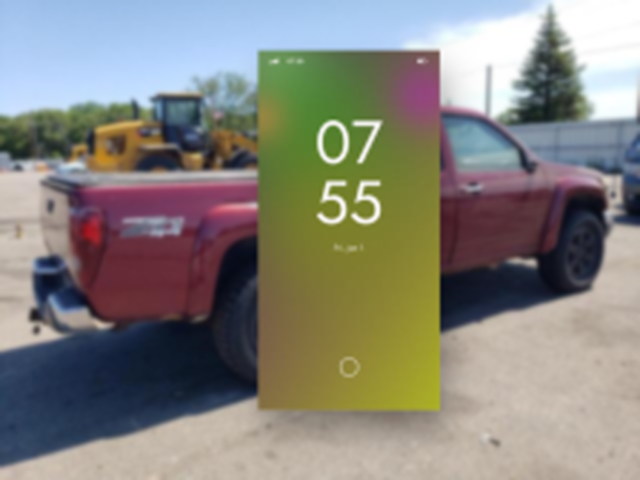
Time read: 7:55
